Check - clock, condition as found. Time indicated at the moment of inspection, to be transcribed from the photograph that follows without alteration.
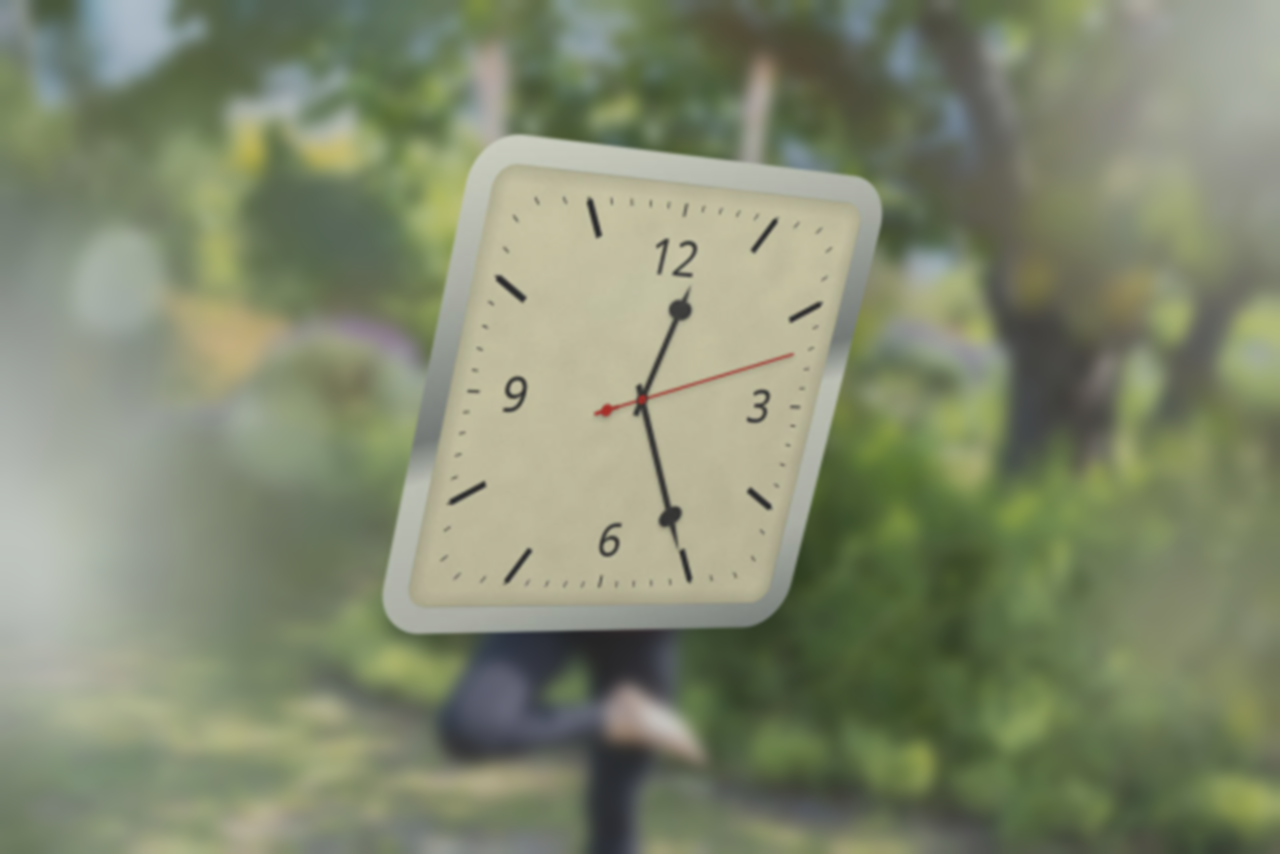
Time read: 12:25:12
